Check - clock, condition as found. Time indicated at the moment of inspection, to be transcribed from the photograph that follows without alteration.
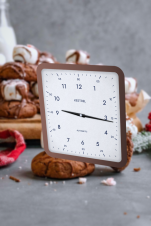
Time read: 9:16
